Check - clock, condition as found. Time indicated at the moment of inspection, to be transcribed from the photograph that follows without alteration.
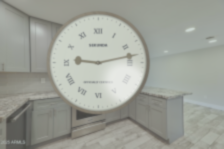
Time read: 9:13
